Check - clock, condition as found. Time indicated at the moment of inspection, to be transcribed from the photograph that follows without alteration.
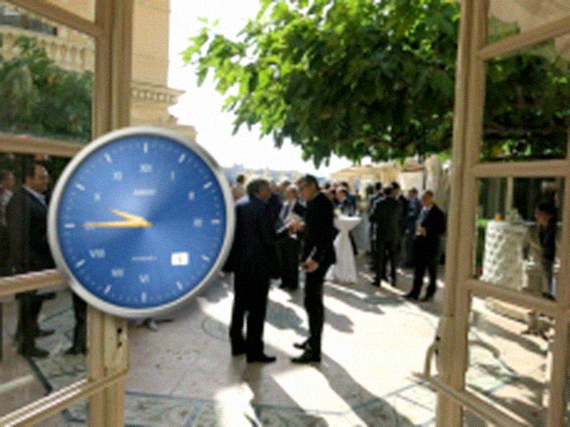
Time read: 9:45
